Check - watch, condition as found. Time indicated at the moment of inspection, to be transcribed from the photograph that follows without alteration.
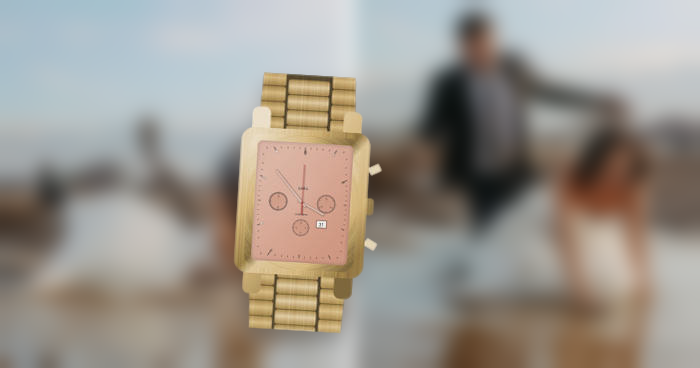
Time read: 3:53
